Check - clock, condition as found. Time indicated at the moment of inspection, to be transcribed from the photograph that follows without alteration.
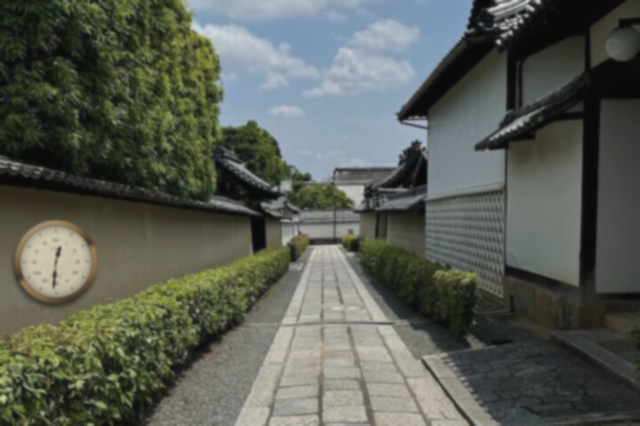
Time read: 12:31
